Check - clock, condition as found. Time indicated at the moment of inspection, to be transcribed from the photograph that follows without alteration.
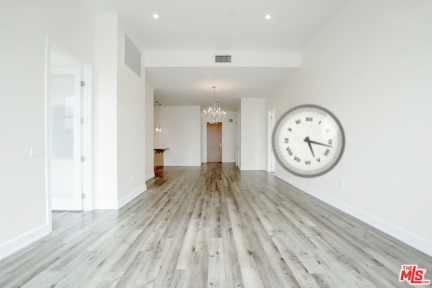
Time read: 5:17
